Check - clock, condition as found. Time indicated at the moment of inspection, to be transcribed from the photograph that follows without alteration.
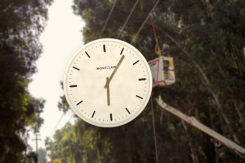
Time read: 6:06
